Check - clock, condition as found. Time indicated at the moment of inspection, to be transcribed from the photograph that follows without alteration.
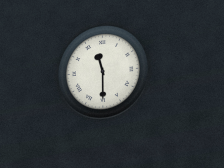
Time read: 11:30
